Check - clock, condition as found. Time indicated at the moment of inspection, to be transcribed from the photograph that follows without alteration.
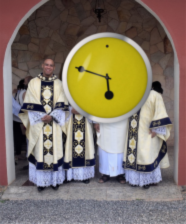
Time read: 5:48
